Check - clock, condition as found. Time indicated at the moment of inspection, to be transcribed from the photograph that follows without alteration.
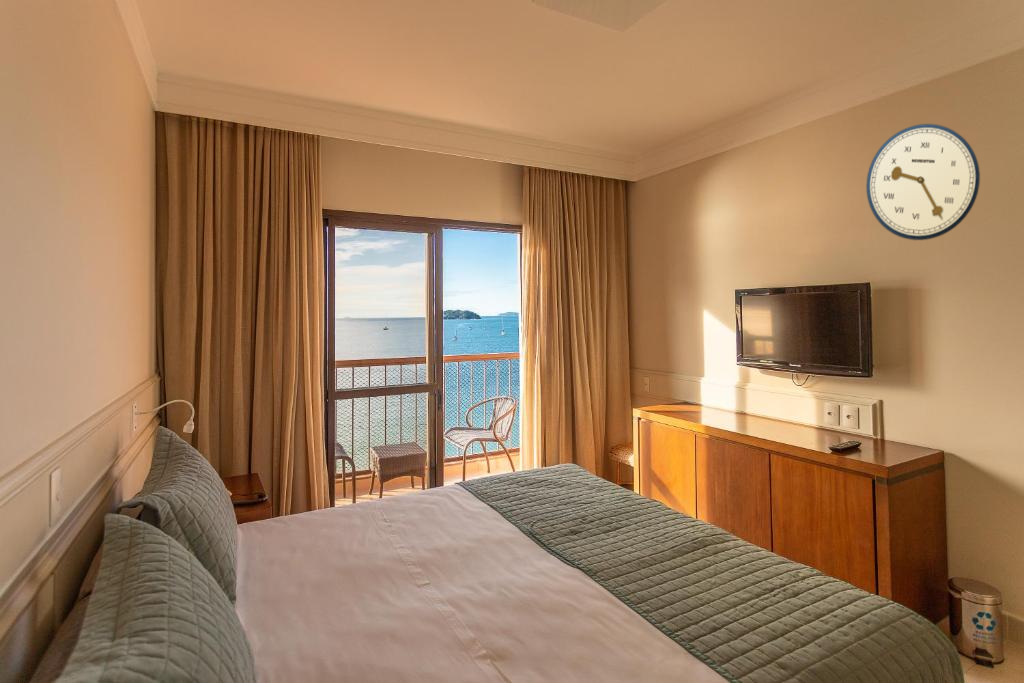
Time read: 9:24
